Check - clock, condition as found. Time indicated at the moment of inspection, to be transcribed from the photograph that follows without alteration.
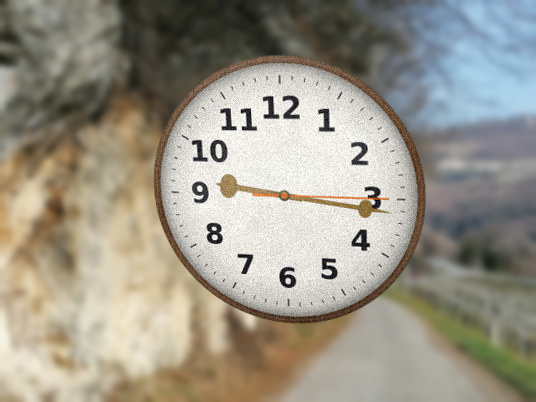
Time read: 9:16:15
